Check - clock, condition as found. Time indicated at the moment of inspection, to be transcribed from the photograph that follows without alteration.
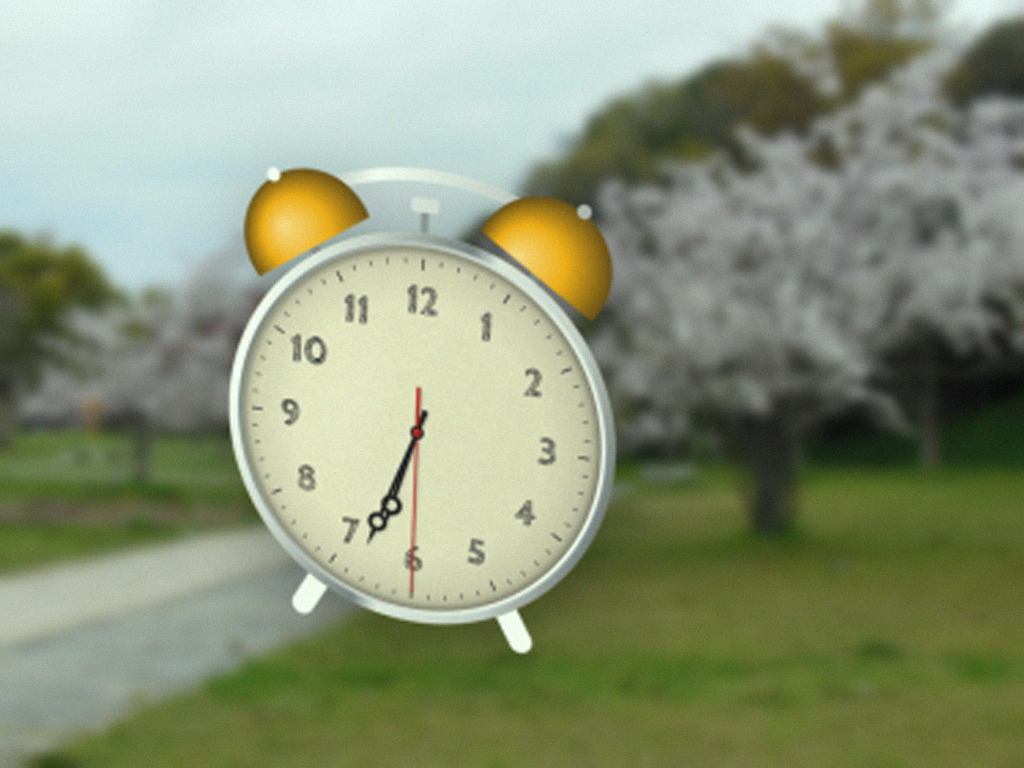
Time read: 6:33:30
